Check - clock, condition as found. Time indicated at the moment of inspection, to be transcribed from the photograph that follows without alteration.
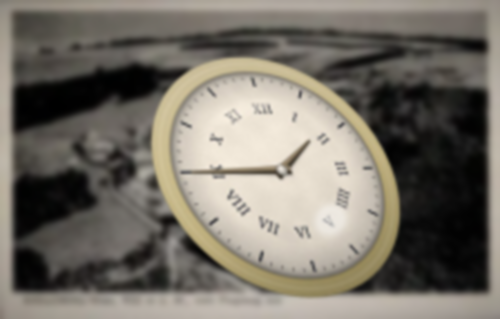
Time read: 1:45
